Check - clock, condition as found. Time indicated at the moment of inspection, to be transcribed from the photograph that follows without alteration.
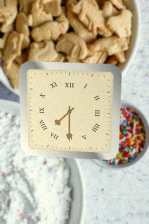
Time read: 7:30
